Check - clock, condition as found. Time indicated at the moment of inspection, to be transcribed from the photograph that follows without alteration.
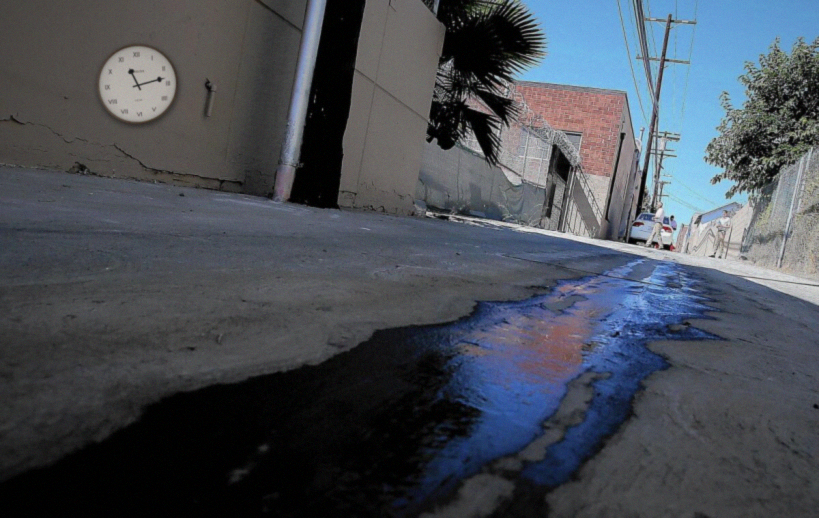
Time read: 11:13
